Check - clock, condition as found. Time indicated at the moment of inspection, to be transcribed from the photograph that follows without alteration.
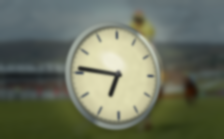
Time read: 6:46
